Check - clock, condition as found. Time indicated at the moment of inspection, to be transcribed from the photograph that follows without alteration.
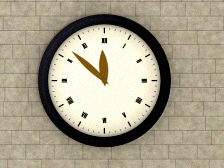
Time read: 11:52
